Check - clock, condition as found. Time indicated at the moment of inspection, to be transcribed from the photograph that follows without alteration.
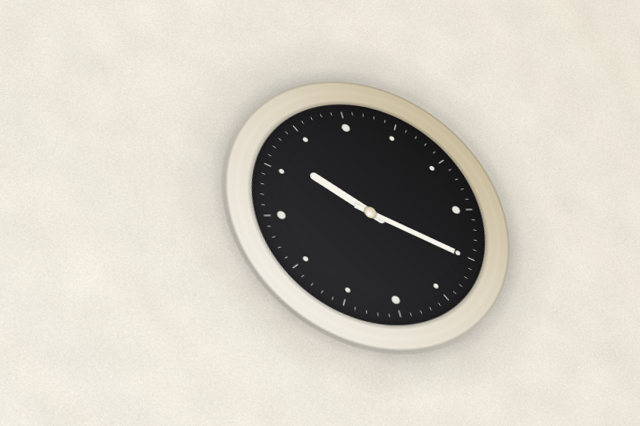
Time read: 10:20
